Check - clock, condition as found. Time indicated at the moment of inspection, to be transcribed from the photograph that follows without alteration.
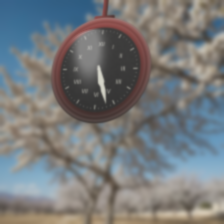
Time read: 5:27
